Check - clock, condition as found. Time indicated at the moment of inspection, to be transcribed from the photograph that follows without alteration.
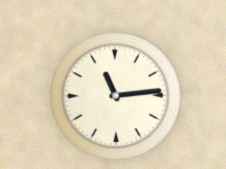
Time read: 11:14
